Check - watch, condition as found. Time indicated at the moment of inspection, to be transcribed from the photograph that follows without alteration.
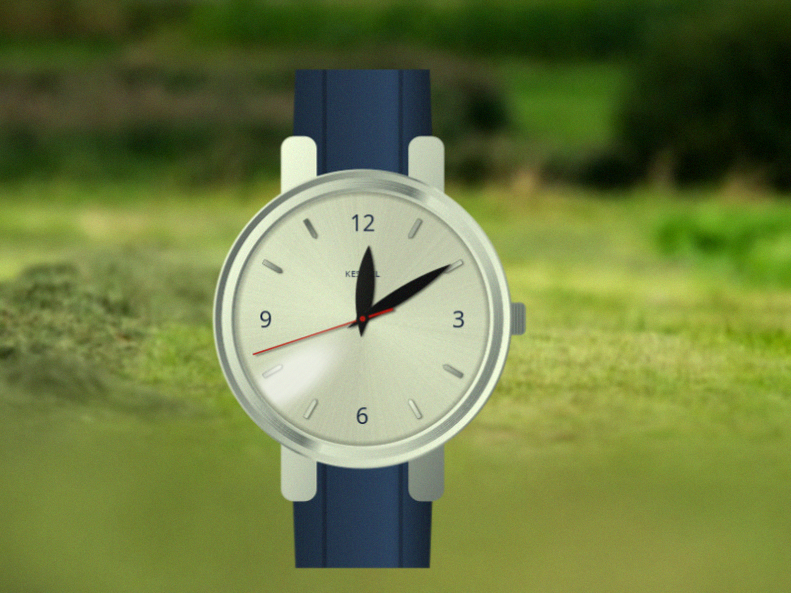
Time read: 12:09:42
